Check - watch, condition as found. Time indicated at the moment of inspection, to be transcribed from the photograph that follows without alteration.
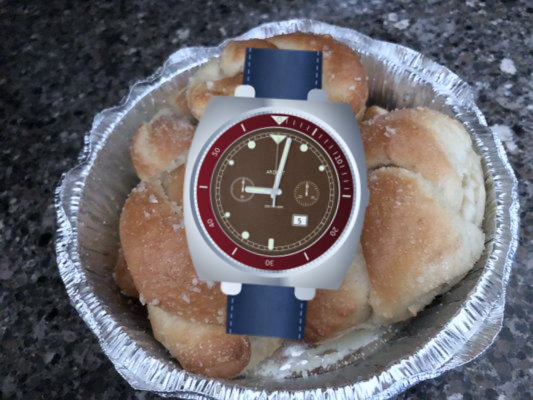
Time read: 9:02
